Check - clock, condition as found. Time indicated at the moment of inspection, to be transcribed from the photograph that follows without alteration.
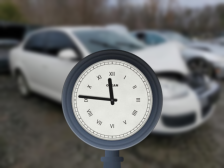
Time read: 11:46
